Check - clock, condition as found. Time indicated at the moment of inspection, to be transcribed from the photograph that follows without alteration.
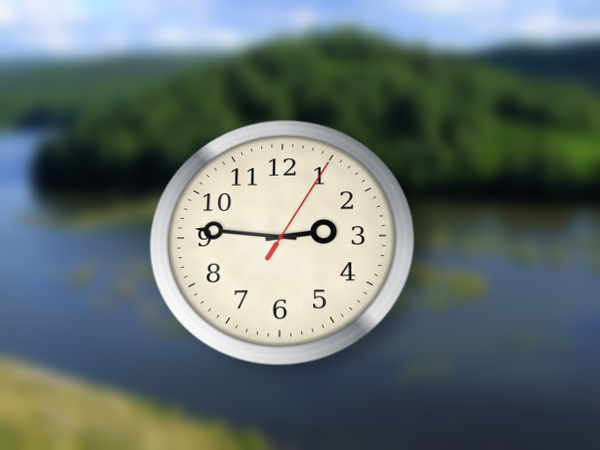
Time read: 2:46:05
